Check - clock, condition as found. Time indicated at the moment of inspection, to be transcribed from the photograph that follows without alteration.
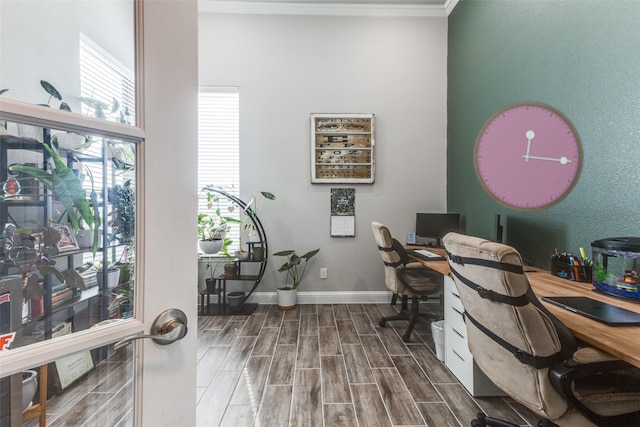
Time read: 12:16
